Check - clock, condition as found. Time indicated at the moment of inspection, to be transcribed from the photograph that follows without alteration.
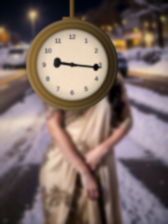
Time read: 9:16
